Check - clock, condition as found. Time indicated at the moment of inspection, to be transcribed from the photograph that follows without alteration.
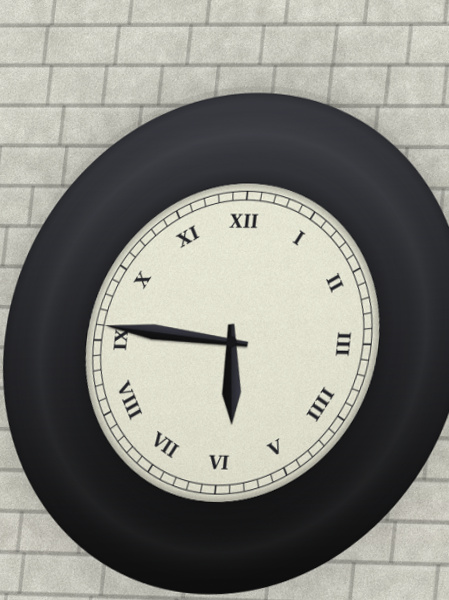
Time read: 5:46
